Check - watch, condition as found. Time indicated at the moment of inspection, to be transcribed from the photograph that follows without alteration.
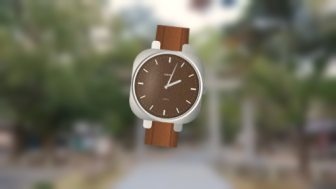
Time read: 2:03
